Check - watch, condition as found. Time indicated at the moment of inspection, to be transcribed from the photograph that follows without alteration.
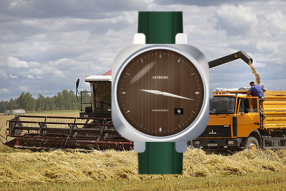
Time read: 9:17
